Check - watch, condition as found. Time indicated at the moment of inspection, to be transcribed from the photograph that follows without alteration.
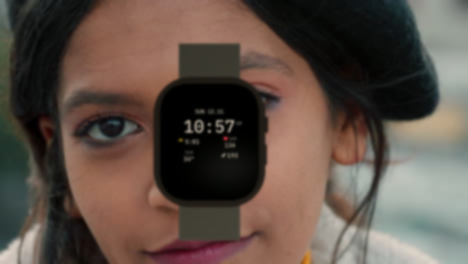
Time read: 10:57
